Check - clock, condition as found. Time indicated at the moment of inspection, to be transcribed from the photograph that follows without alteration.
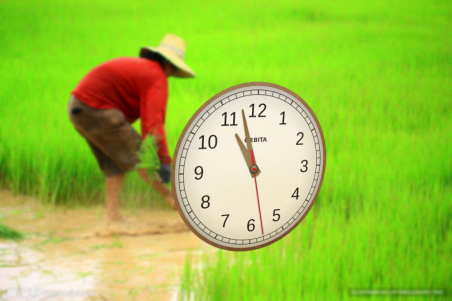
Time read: 10:57:28
